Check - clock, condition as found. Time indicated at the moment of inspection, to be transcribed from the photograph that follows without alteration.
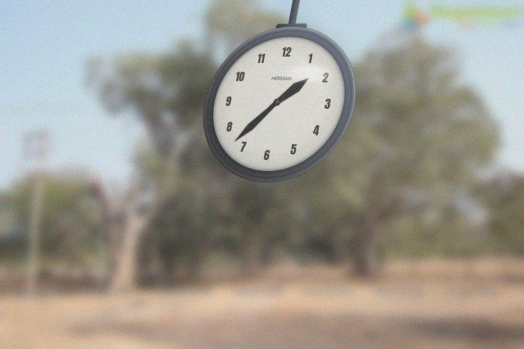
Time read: 1:37
